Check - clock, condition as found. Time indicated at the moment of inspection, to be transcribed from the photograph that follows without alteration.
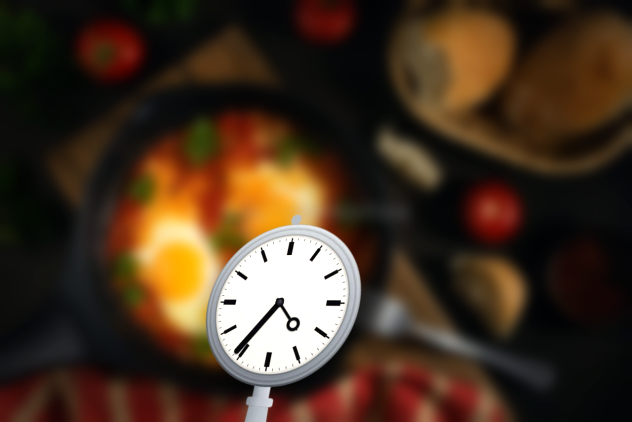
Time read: 4:36
